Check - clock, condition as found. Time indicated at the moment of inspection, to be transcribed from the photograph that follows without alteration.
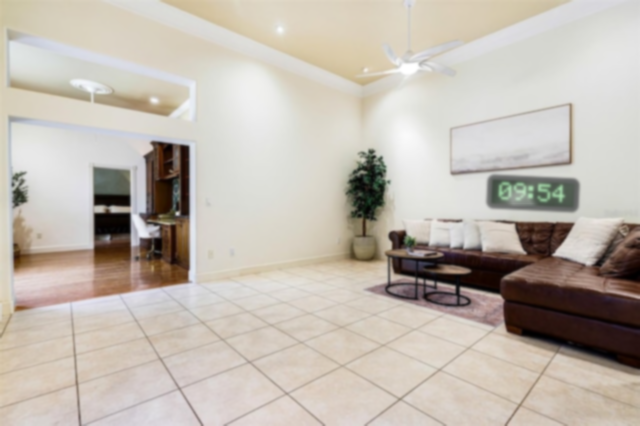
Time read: 9:54
